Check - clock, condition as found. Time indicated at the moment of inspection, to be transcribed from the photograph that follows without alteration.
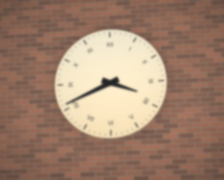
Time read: 3:41
